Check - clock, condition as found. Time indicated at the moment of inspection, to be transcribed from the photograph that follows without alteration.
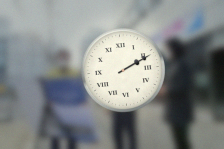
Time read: 2:11
